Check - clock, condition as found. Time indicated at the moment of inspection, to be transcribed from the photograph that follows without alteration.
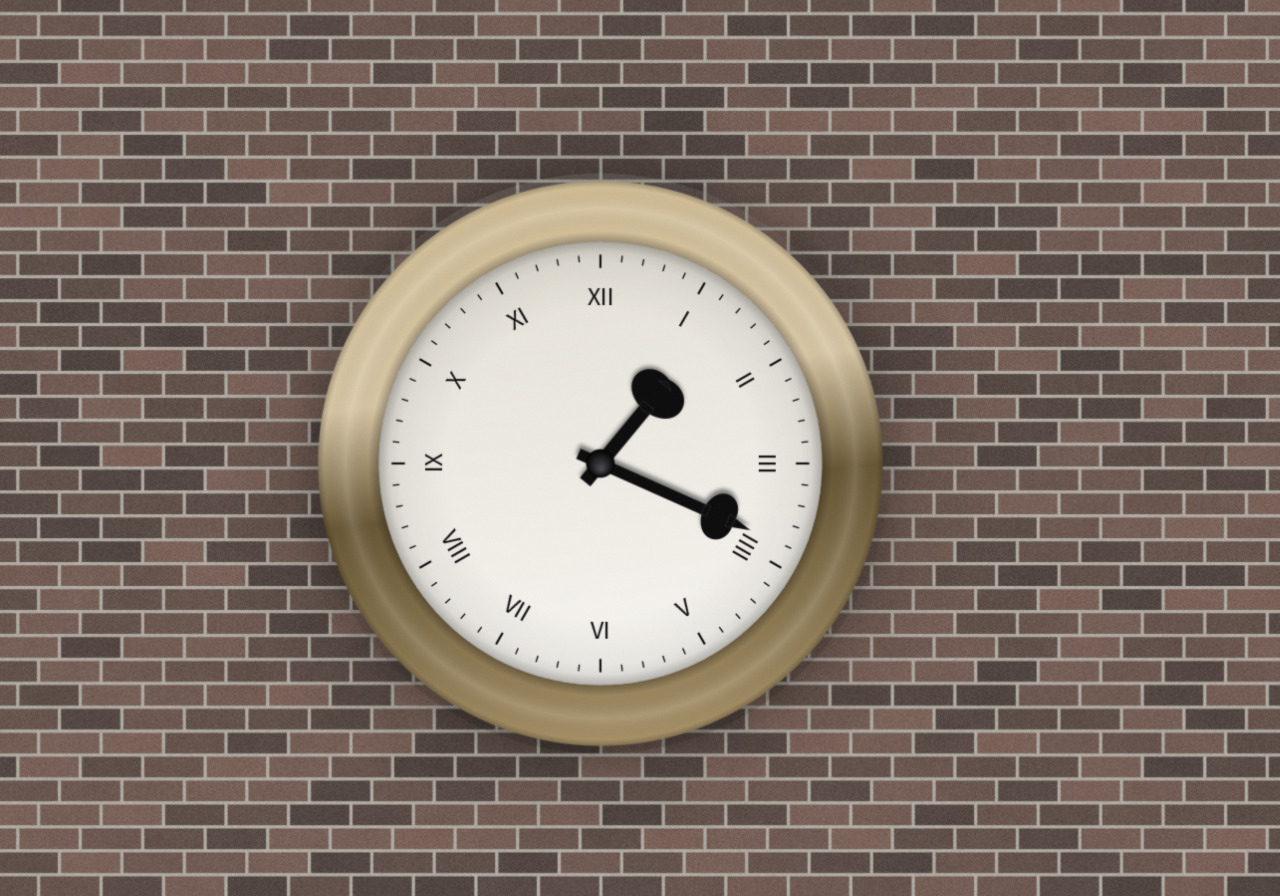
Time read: 1:19
